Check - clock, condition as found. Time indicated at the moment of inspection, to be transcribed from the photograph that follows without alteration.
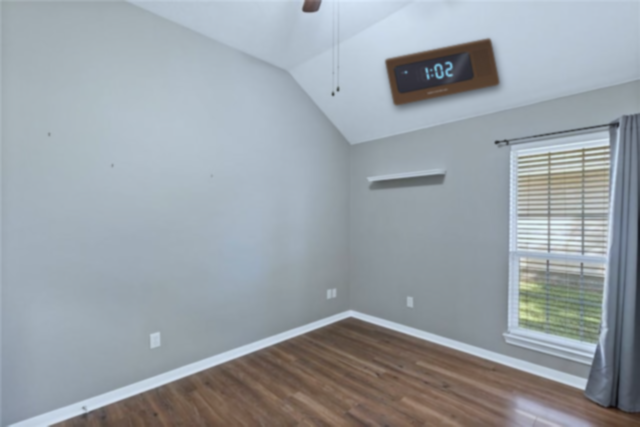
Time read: 1:02
